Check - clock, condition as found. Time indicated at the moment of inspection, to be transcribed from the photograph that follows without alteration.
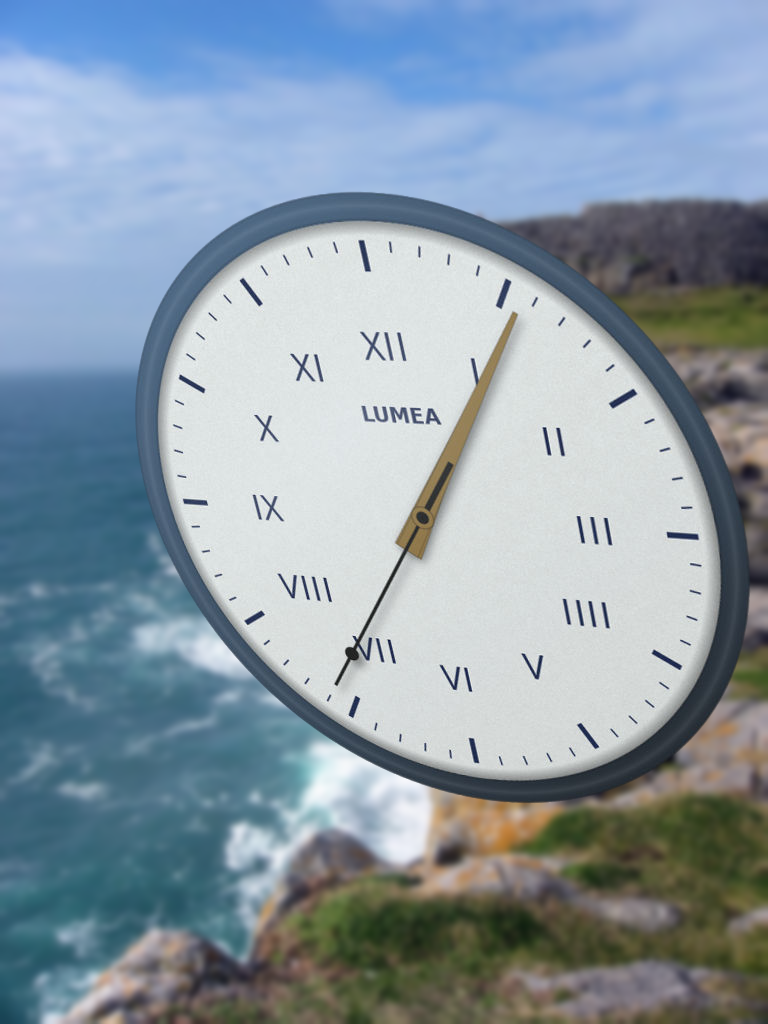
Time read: 1:05:36
